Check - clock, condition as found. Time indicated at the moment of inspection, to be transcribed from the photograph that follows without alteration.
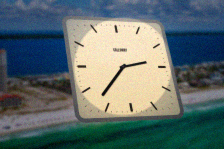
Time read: 2:37
